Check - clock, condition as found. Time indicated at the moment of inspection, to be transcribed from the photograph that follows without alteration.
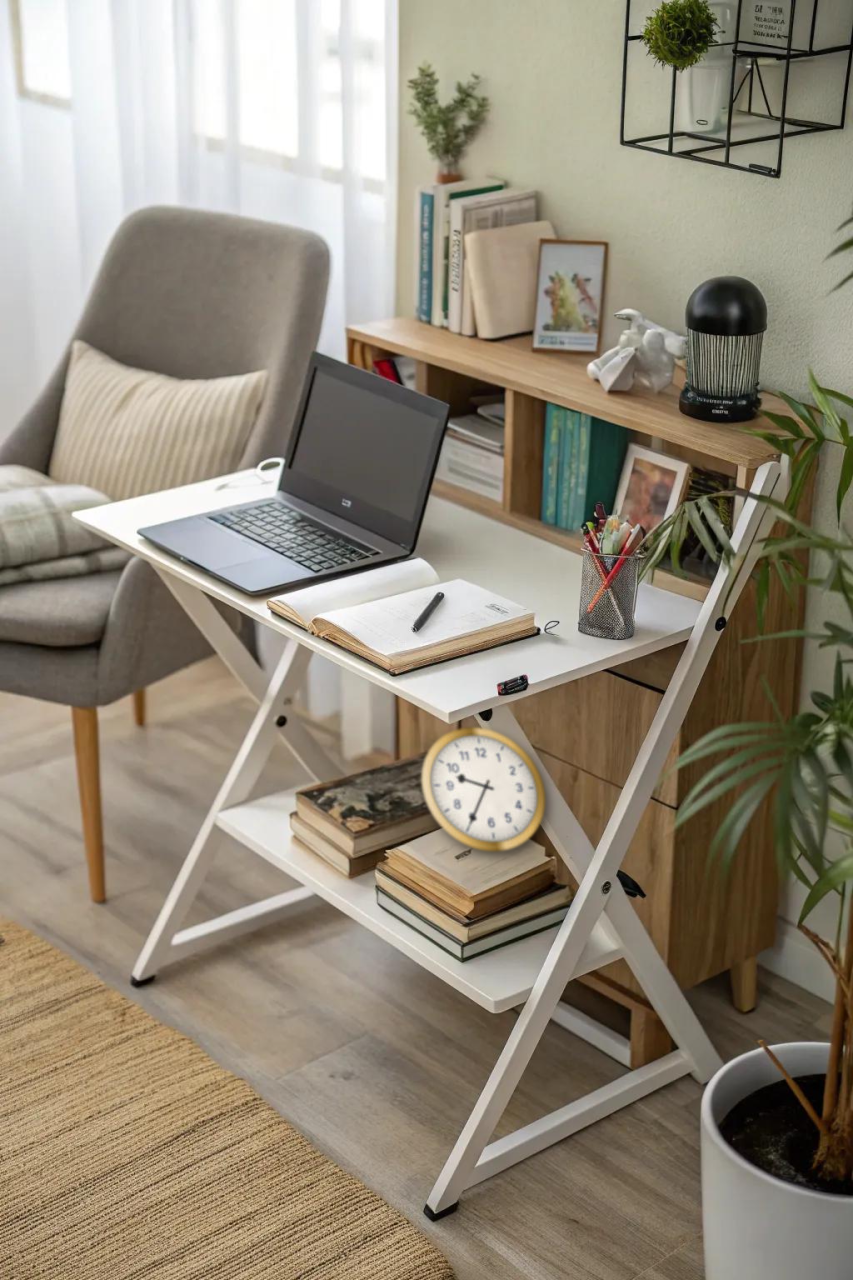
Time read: 9:35
